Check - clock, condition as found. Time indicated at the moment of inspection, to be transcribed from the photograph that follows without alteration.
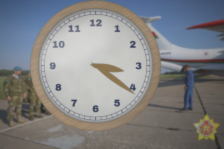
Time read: 3:21
